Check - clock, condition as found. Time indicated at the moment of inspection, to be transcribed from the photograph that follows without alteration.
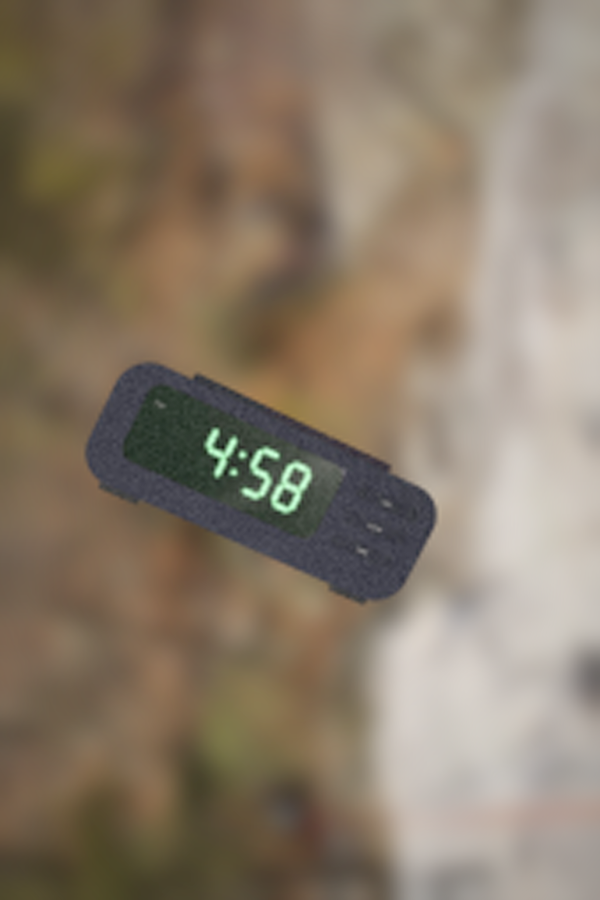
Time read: 4:58
